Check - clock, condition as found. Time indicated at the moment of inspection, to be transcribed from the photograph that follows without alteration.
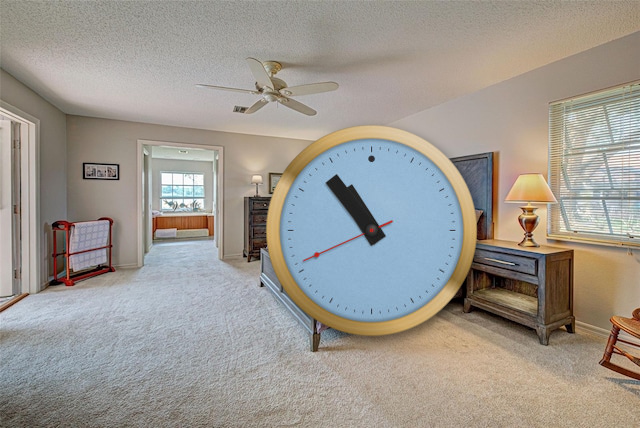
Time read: 10:53:41
